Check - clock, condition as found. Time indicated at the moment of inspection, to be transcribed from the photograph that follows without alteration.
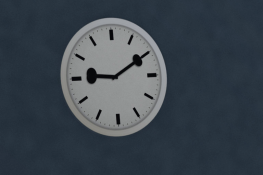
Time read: 9:10
